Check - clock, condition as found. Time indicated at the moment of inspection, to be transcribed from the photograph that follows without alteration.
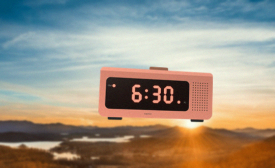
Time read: 6:30
